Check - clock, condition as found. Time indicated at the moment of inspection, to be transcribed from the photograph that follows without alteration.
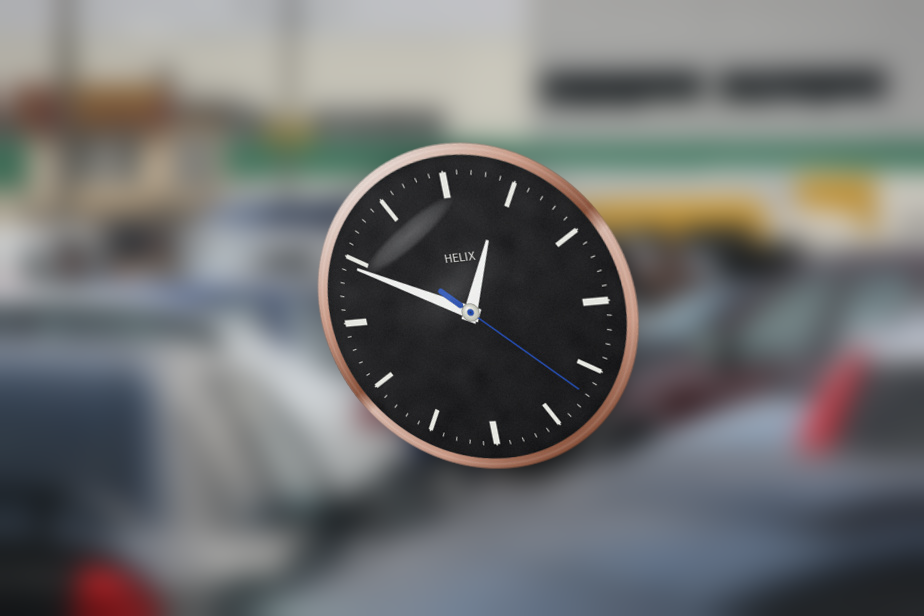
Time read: 12:49:22
